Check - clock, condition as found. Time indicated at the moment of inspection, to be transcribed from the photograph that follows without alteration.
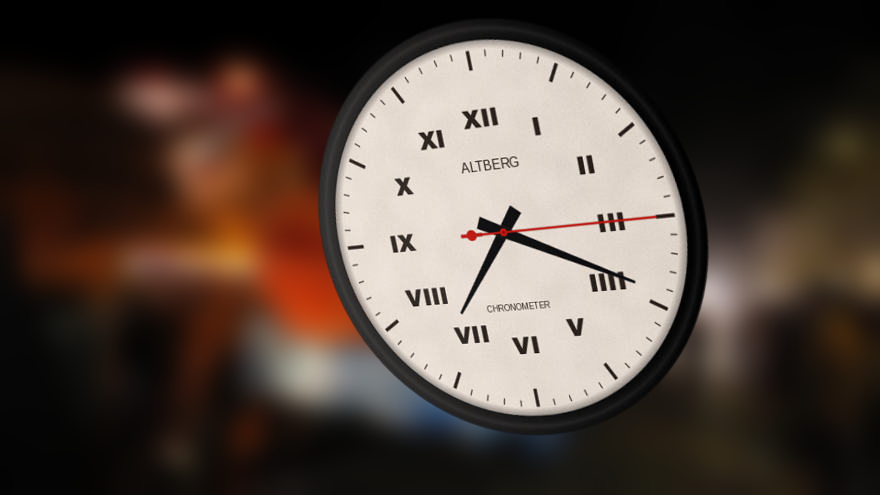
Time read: 7:19:15
